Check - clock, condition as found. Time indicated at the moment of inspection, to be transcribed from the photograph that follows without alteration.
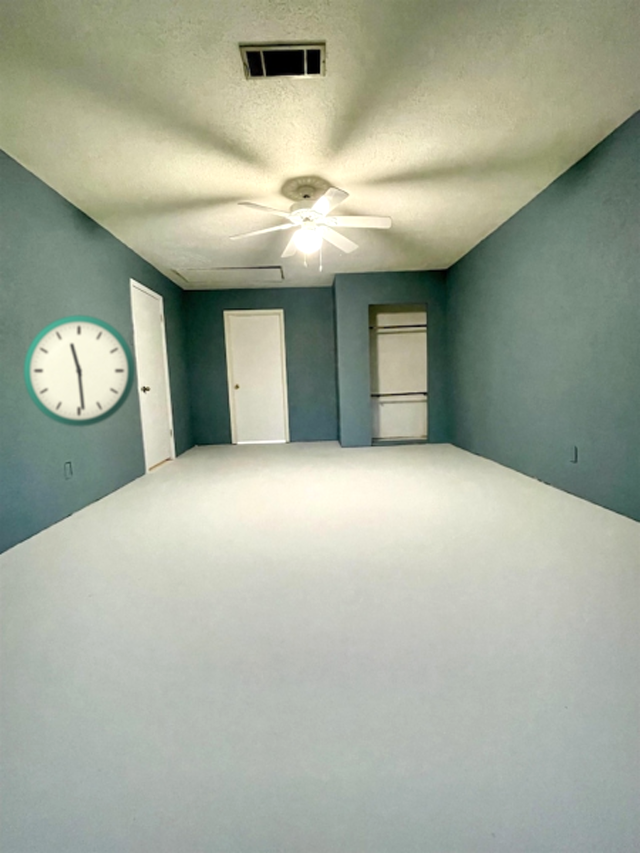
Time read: 11:29
